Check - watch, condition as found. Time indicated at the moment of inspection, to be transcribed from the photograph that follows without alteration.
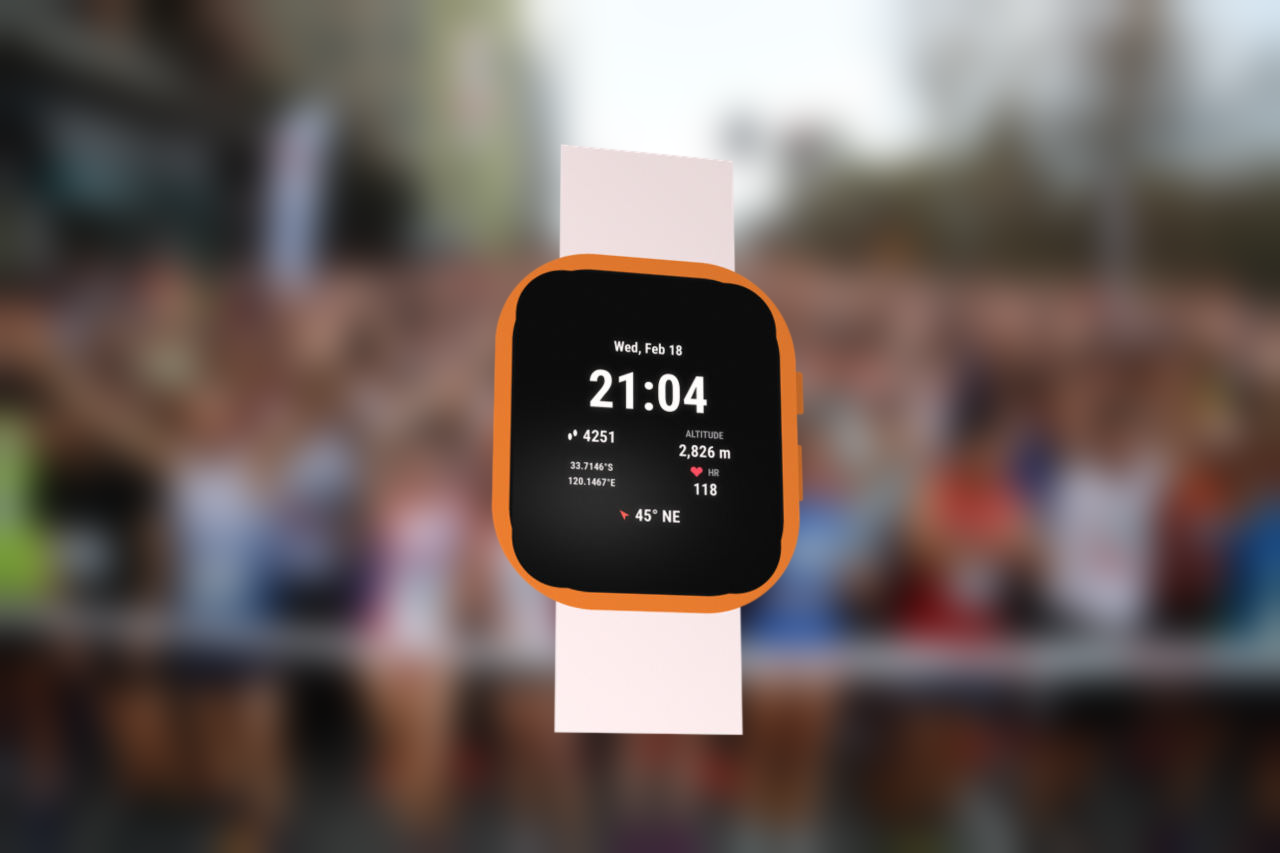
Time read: 21:04
